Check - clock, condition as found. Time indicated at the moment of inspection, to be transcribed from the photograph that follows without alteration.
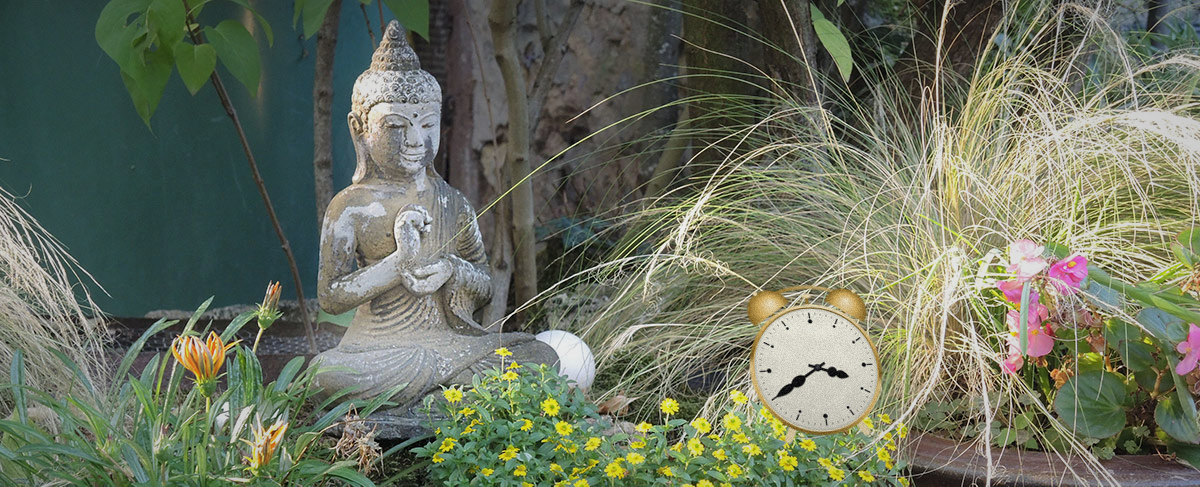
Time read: 3:40
